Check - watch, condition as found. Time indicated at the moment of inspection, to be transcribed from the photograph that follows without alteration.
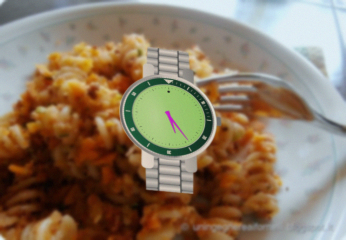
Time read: 5:24
